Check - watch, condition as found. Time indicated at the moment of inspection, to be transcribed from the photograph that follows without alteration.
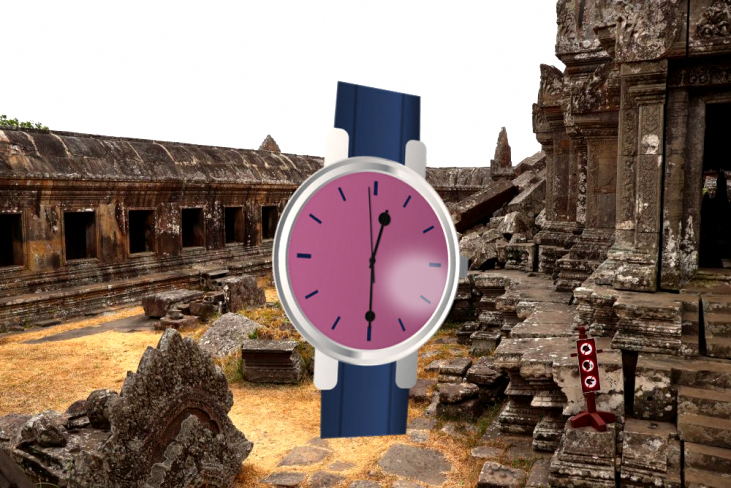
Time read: 12:29:59
